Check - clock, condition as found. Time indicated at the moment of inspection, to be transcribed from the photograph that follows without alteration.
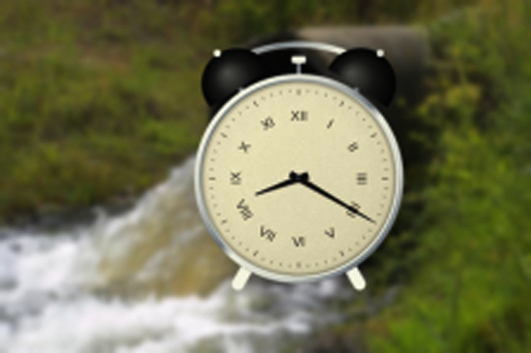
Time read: 8:20
